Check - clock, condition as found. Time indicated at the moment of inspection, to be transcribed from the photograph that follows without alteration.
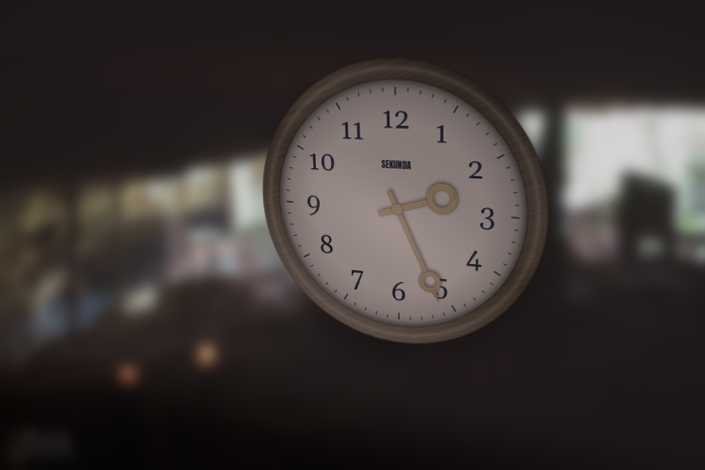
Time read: 2:26
